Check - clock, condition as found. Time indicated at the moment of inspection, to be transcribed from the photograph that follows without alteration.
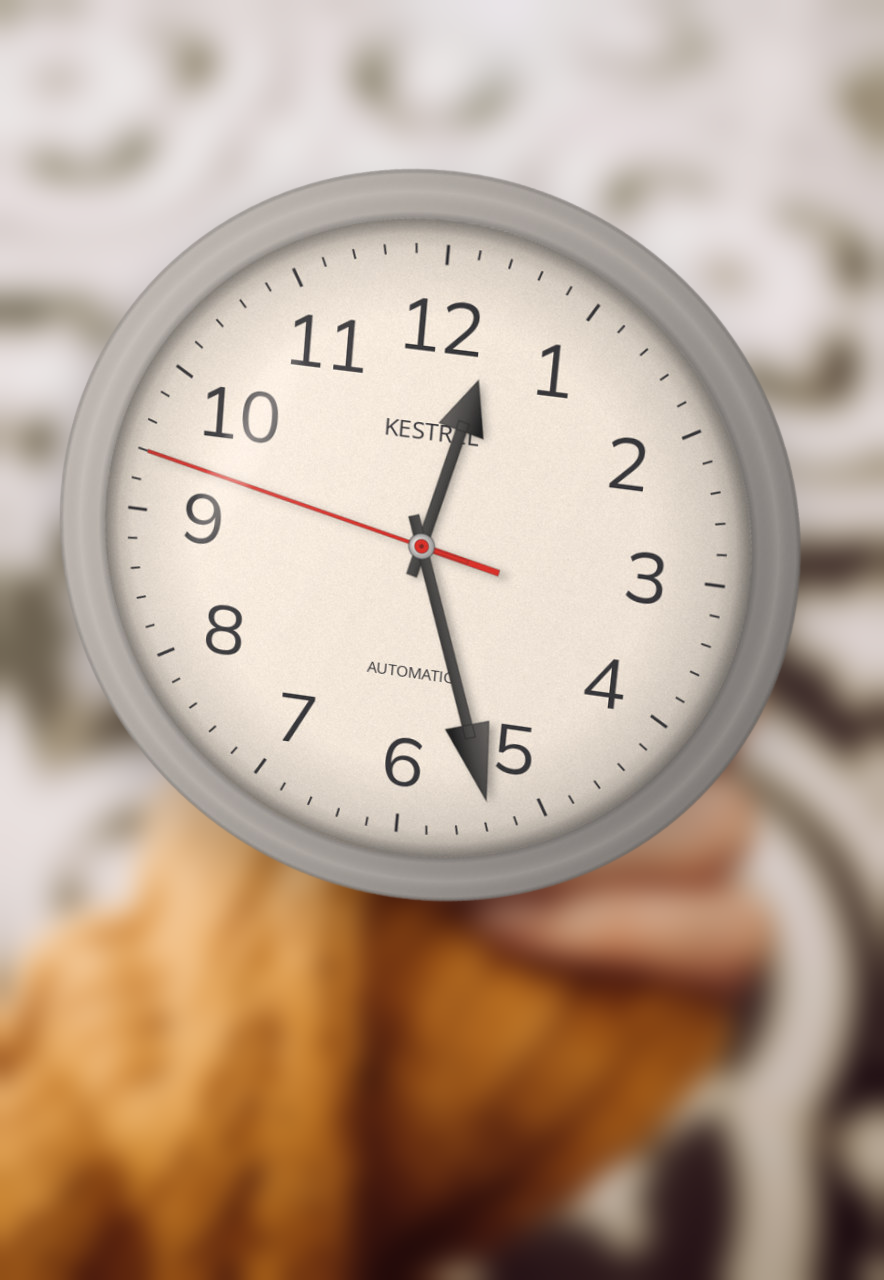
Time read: 12:26:47
